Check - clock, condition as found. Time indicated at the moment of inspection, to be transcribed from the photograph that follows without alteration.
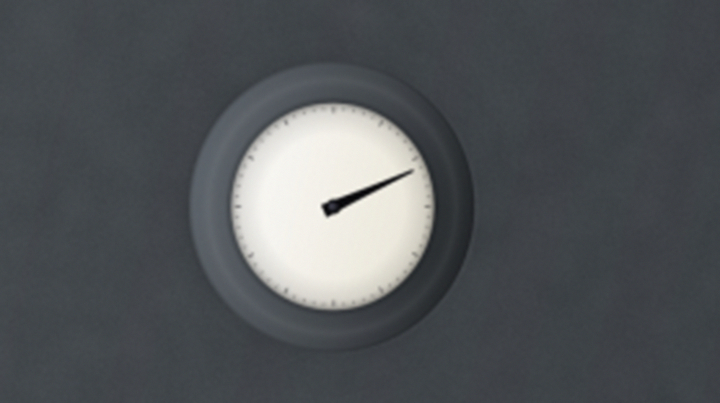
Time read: 2:11
